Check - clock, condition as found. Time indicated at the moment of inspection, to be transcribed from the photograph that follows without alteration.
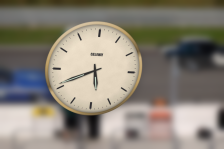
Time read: 5:41
